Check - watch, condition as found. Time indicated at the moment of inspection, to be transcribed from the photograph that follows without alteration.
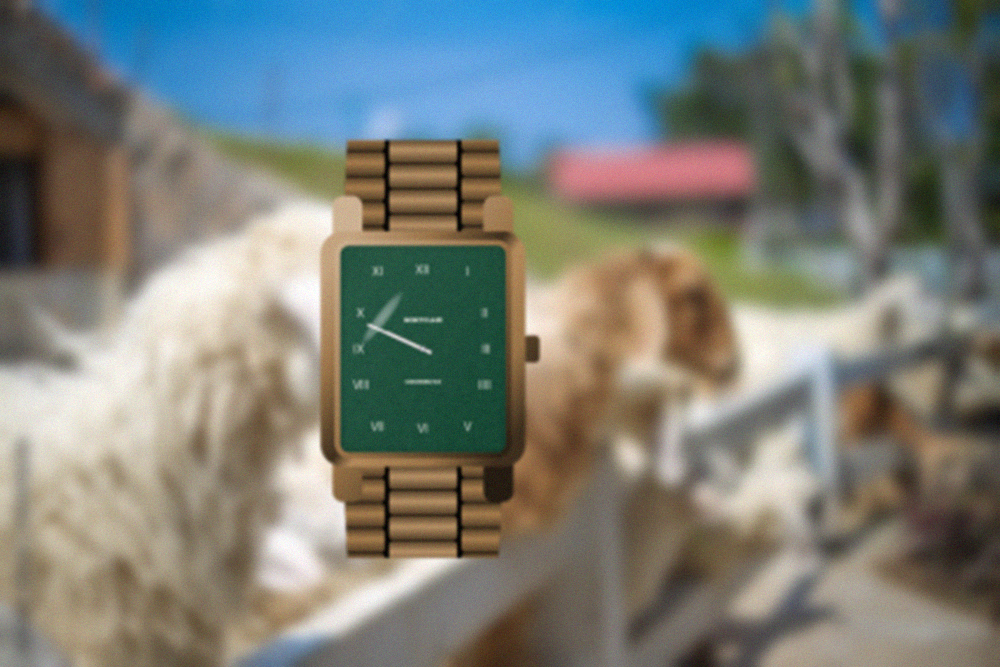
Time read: 9:49
